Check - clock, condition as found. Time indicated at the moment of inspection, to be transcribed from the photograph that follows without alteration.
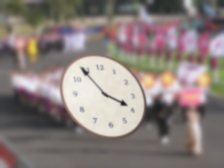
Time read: 3:54
